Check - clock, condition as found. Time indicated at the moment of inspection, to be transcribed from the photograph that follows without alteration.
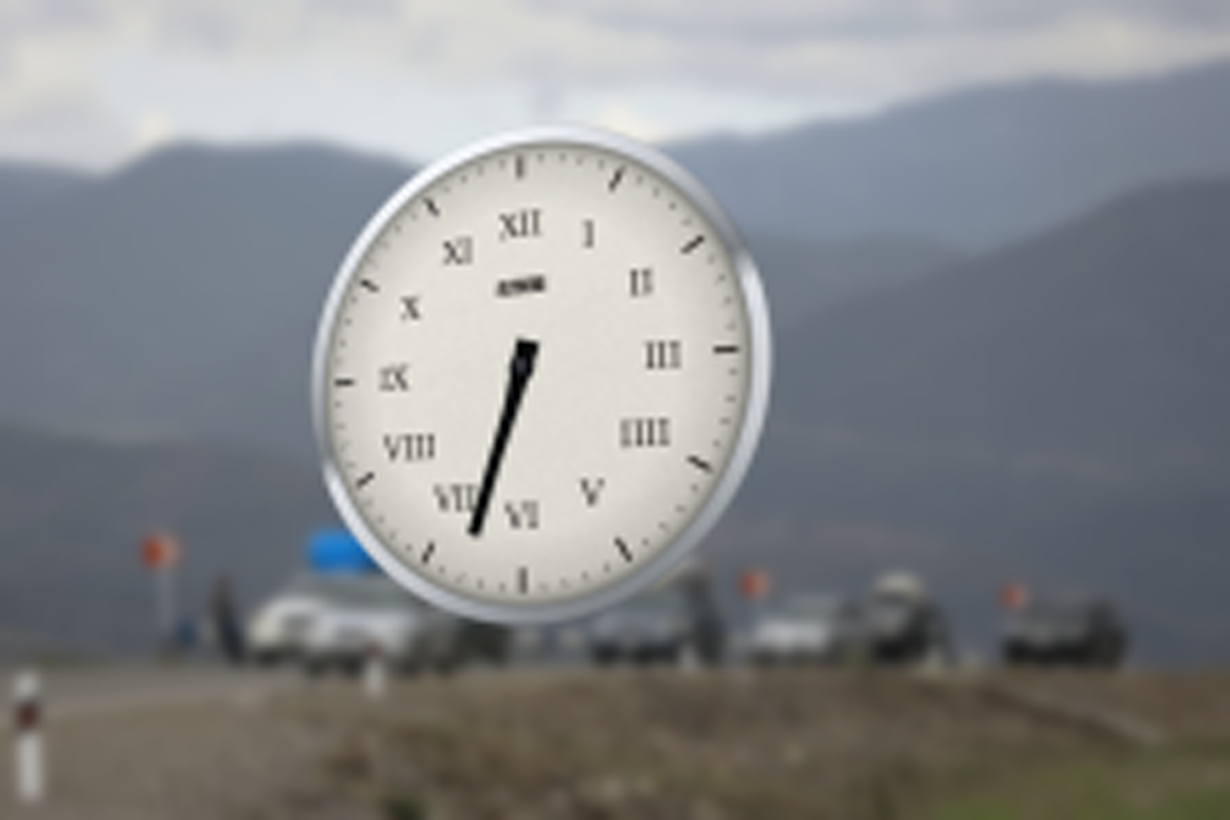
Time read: 6:33
